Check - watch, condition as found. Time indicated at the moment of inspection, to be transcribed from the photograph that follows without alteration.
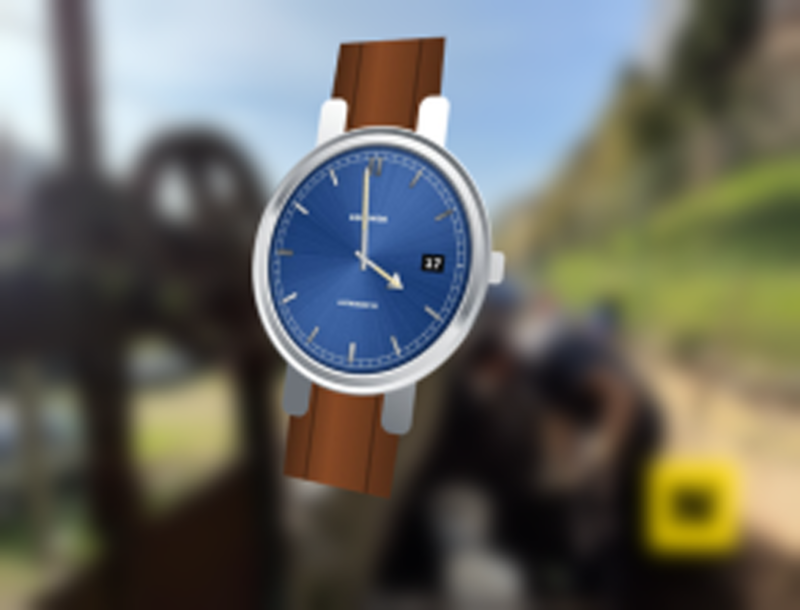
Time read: 3:59
